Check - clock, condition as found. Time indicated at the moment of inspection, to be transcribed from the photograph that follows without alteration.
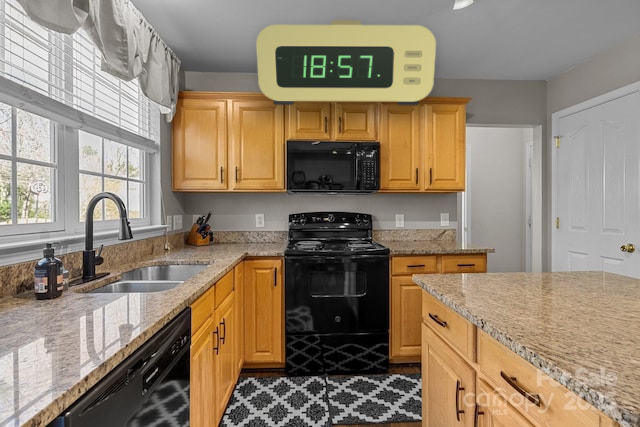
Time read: 18:57
